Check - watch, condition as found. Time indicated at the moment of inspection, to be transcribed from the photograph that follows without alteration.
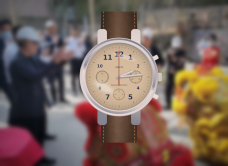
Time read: 2:14
